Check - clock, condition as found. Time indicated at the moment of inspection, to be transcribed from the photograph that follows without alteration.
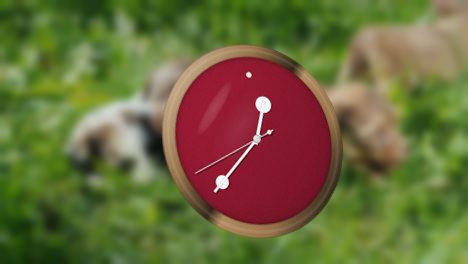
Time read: 12:37:41
